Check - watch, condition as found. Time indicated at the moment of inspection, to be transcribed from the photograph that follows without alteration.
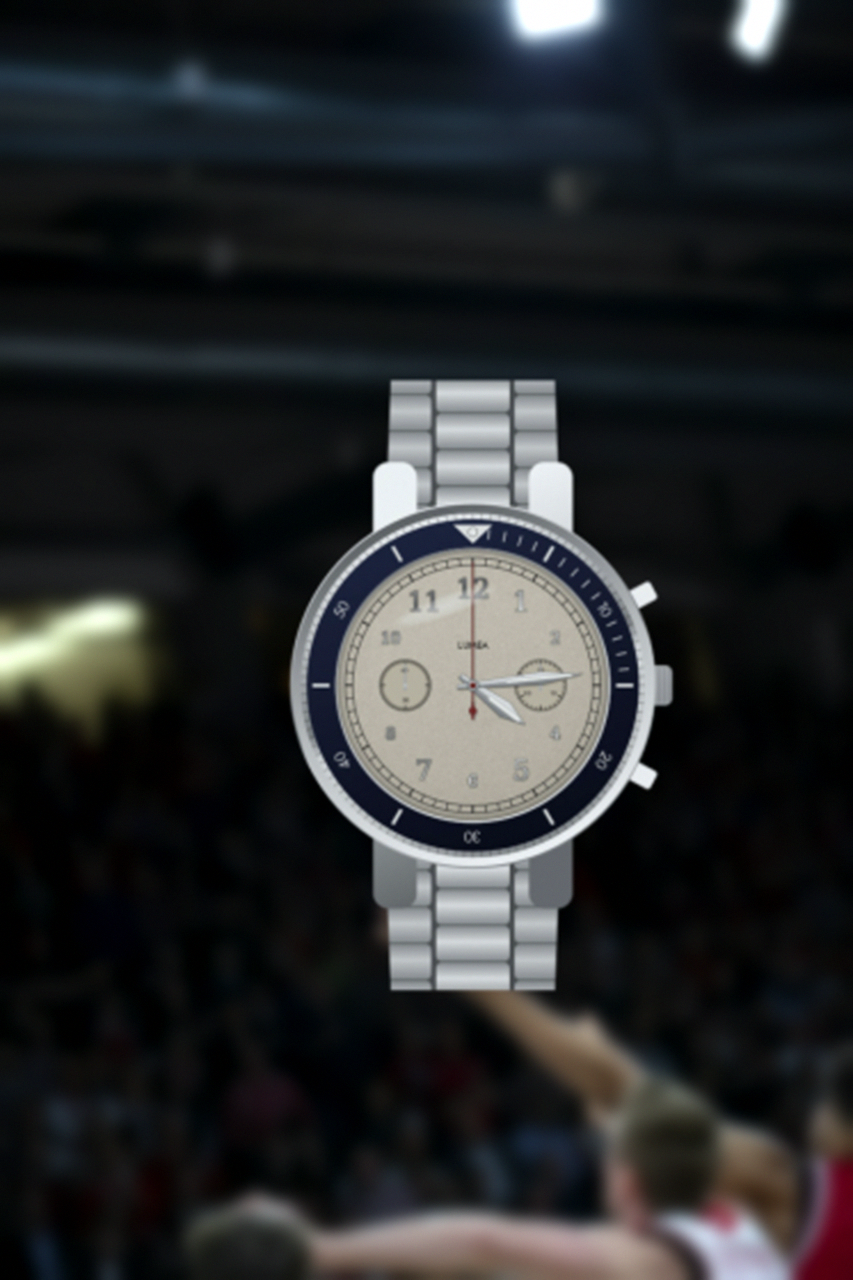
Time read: 4:14
